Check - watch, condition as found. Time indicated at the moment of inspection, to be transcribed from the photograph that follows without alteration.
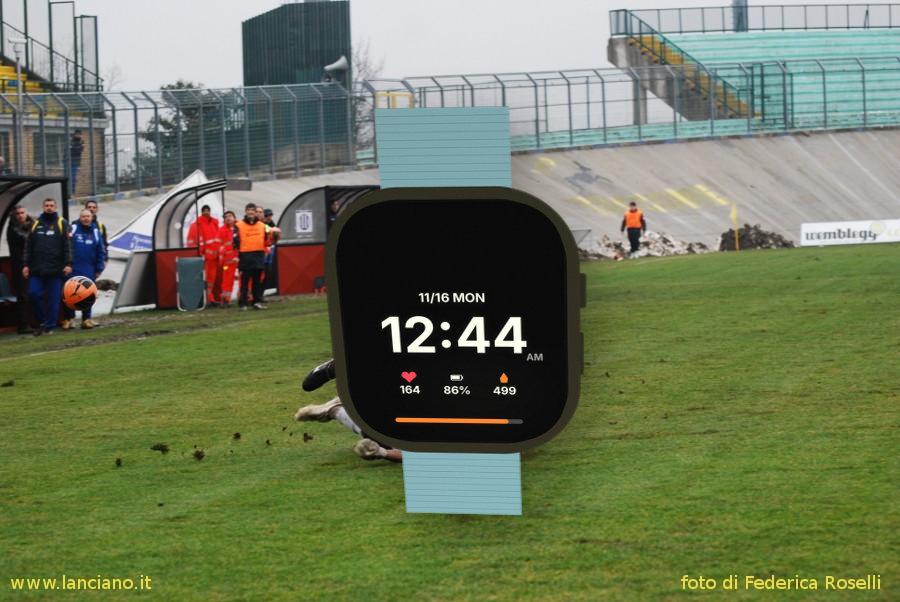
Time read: 12:44
